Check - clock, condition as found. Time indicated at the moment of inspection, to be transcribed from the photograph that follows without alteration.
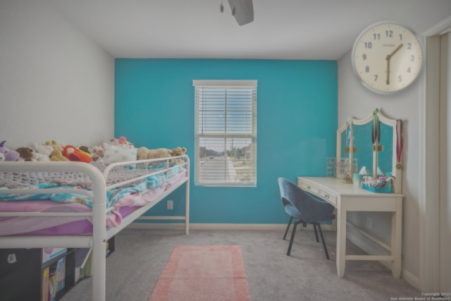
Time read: 1:30
